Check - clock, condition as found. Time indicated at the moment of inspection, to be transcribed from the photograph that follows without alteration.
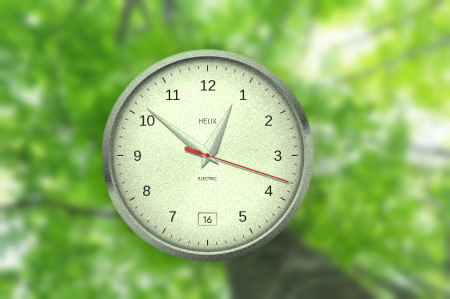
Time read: 12:51:18
